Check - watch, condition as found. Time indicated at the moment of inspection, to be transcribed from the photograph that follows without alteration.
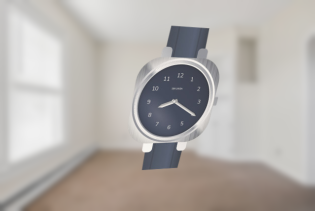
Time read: 8:20
